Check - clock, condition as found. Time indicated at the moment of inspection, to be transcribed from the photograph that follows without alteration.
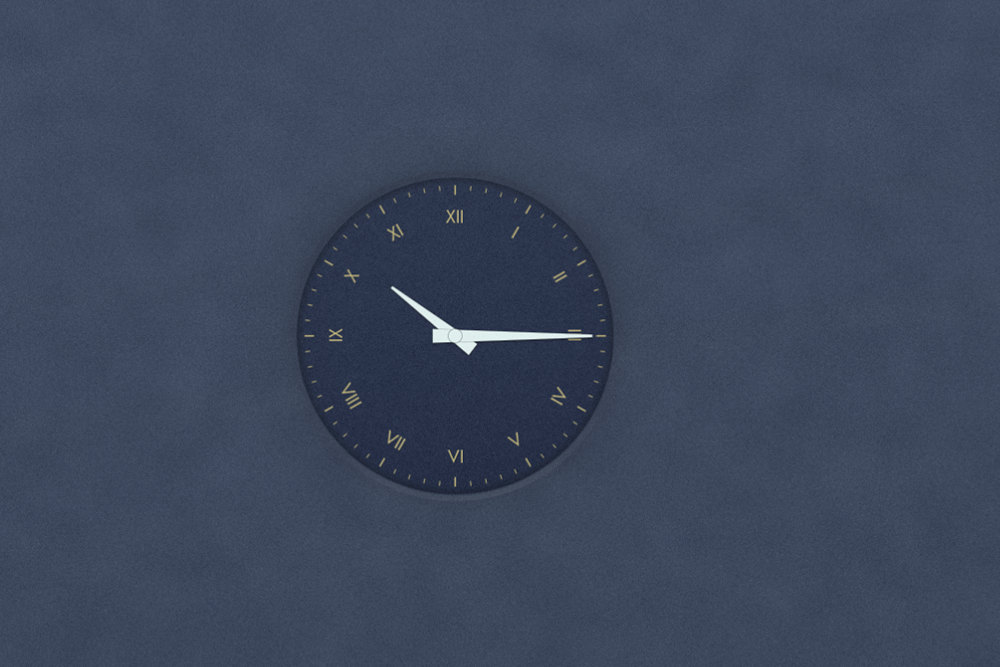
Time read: 10:15
